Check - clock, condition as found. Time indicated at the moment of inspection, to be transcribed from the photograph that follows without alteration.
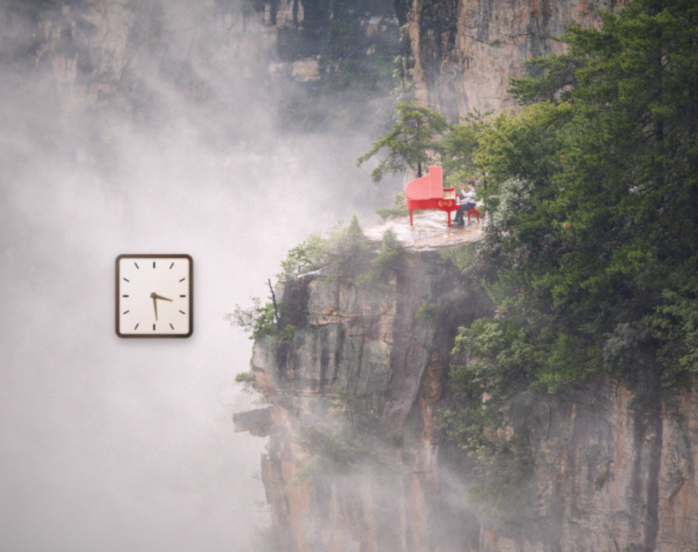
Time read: 3:29
